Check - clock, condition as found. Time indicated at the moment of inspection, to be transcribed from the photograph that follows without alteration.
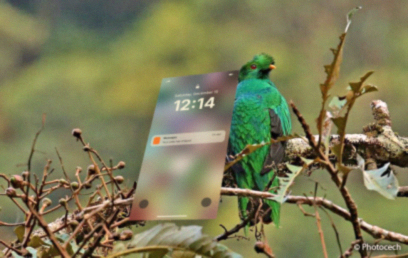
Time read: 12:14
